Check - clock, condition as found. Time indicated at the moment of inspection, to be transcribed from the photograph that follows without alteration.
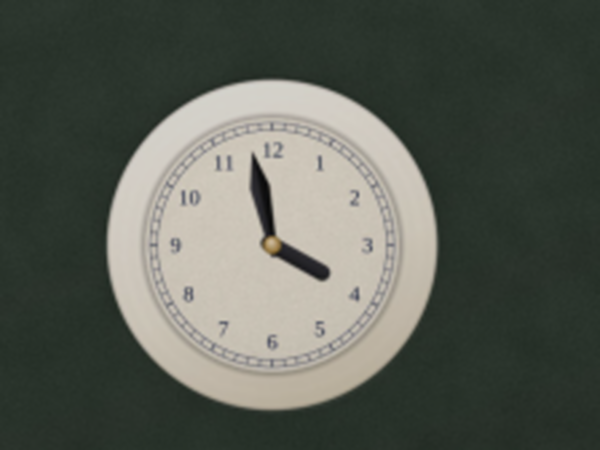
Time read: 3:58
